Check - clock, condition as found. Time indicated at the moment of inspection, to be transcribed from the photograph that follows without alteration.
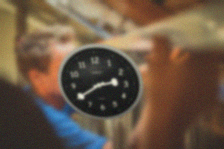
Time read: 2:40
